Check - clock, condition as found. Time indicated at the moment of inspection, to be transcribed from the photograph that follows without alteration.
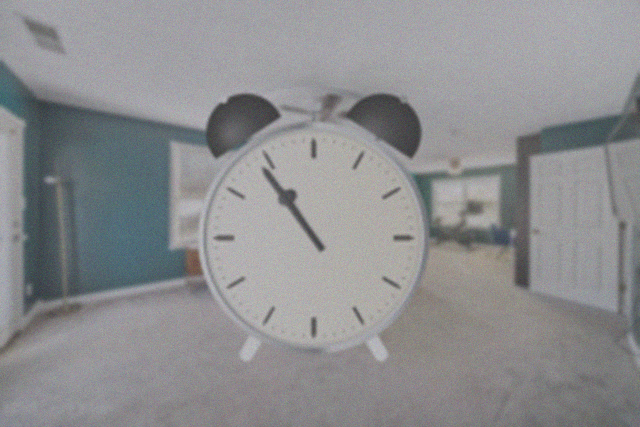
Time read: 10:54
